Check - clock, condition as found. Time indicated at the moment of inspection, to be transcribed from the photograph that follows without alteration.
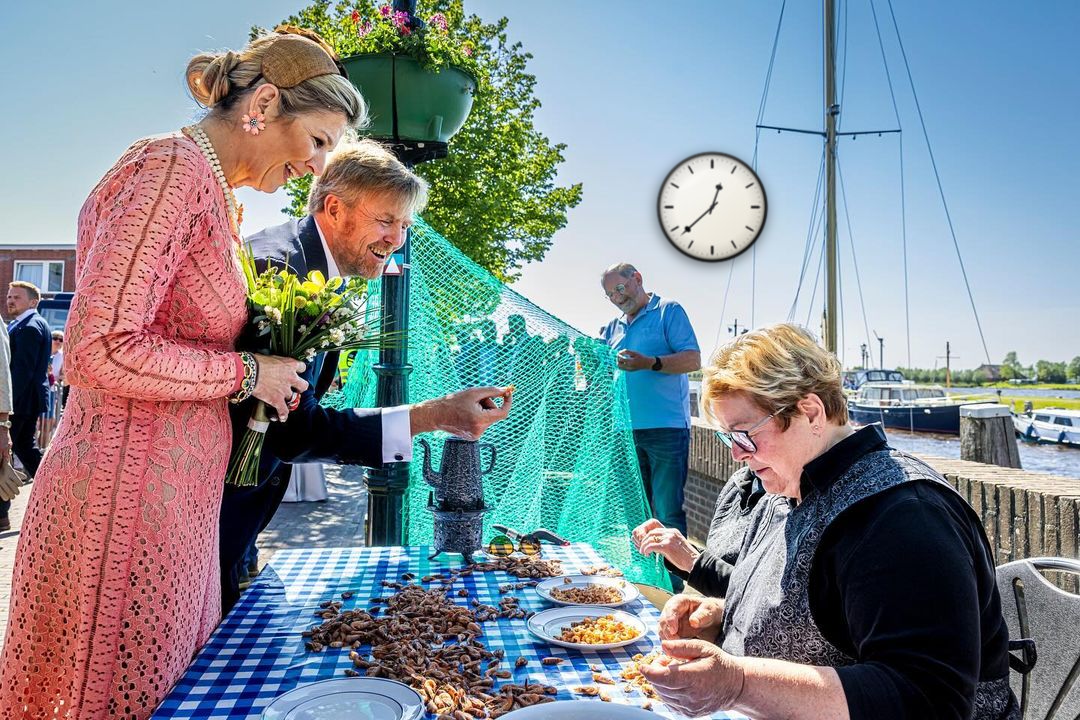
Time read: 12:38
